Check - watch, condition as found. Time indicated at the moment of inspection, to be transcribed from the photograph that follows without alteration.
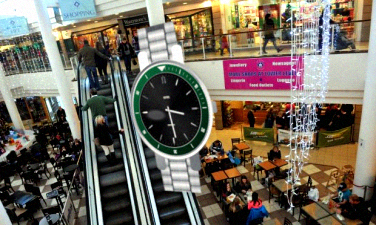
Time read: 3:29
